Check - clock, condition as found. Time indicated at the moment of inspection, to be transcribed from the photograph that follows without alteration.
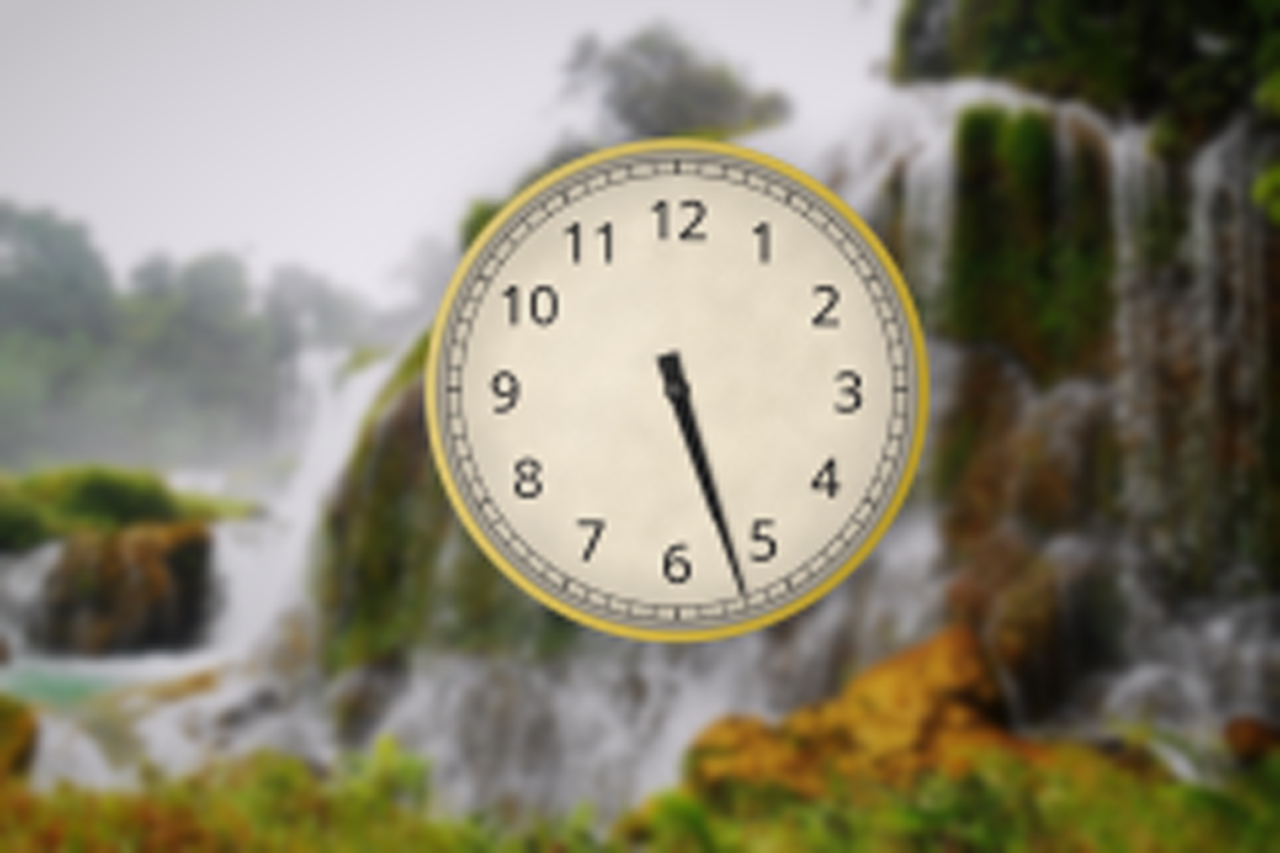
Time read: 5:27
